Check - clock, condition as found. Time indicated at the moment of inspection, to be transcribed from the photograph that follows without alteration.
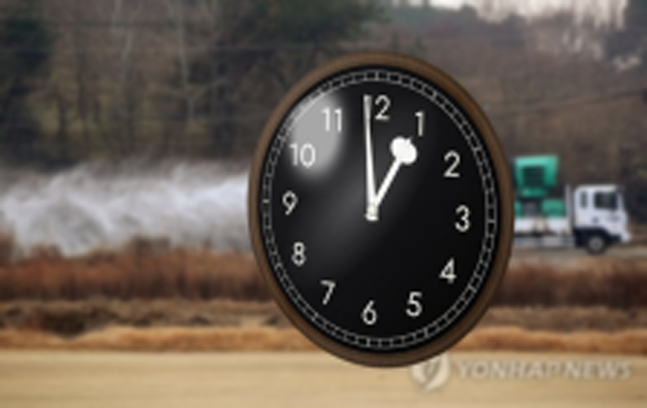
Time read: 12:59
